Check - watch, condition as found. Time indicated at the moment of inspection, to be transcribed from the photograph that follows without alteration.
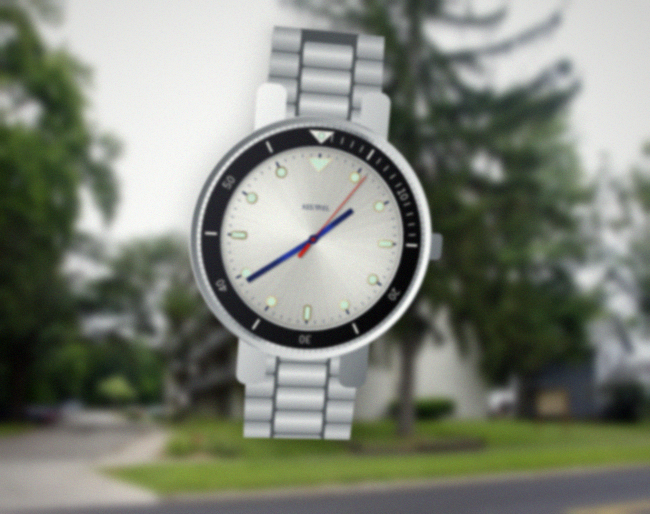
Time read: 1:39:06
